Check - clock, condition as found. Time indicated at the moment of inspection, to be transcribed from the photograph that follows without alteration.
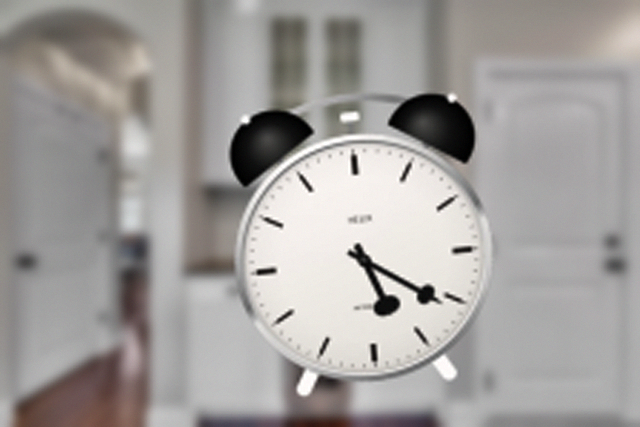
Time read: 5:21
